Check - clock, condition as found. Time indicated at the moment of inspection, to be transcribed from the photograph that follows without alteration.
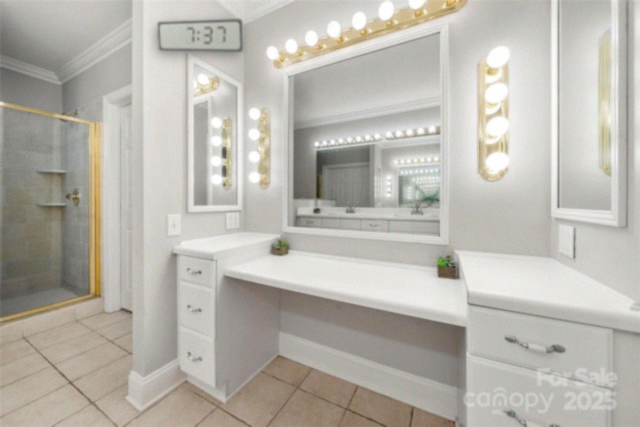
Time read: 7:37
